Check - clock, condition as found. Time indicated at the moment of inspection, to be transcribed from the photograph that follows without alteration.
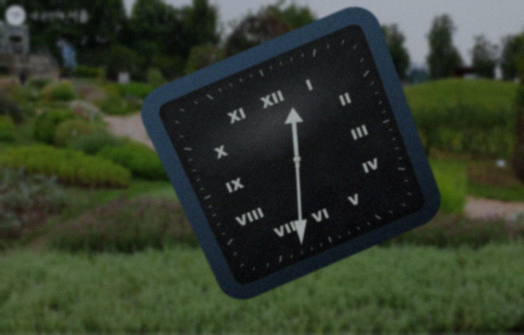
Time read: 12:33
